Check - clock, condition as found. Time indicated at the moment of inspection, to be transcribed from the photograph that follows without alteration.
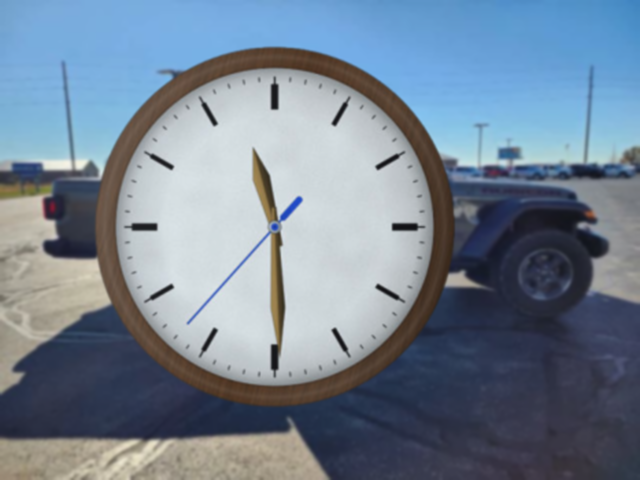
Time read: 11:29:37
